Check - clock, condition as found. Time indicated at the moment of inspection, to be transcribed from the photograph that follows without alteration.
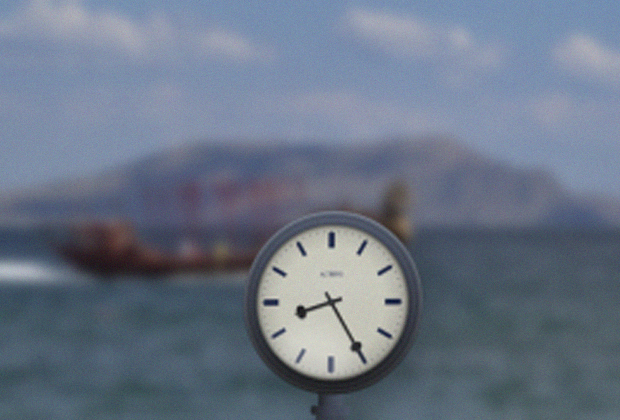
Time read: 8:25
